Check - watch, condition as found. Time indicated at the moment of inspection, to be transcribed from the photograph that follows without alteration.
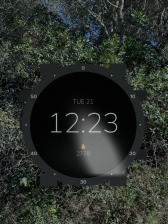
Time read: 12:23
